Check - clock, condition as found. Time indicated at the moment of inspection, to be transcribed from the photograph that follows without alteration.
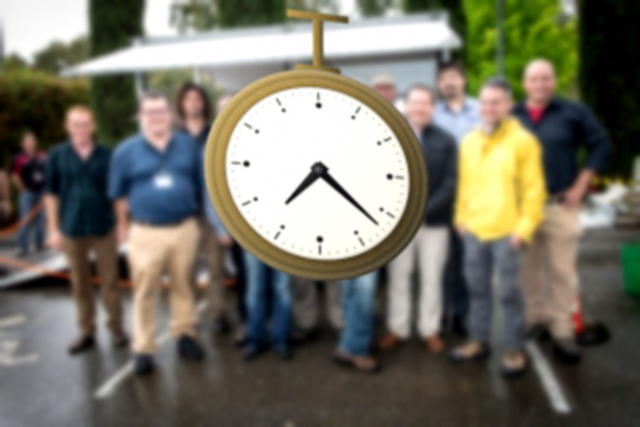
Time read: 7:22
